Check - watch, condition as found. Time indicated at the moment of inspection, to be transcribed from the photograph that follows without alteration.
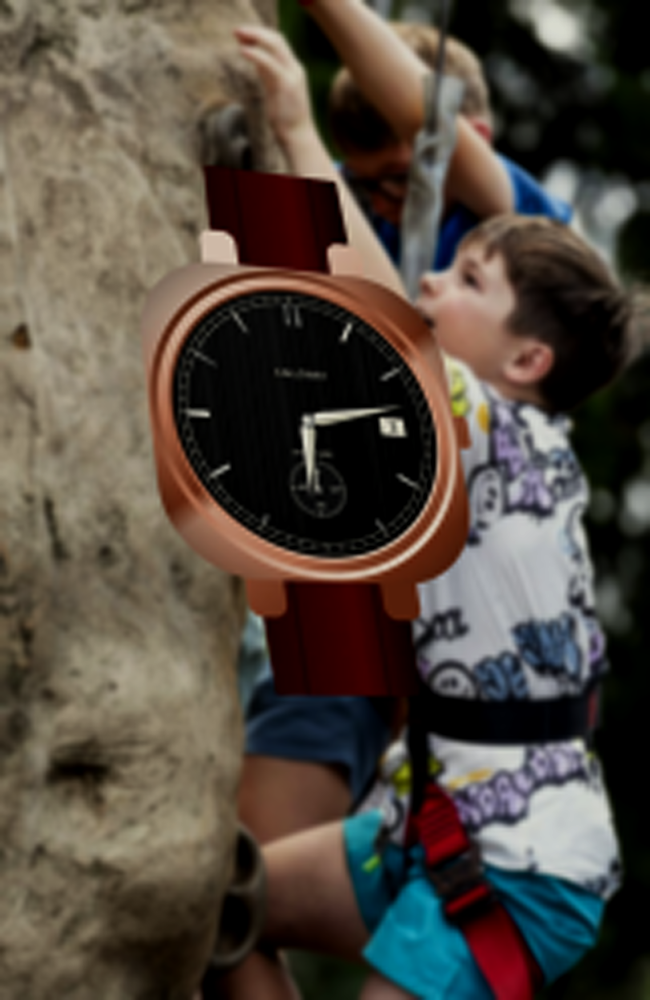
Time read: 6:13
